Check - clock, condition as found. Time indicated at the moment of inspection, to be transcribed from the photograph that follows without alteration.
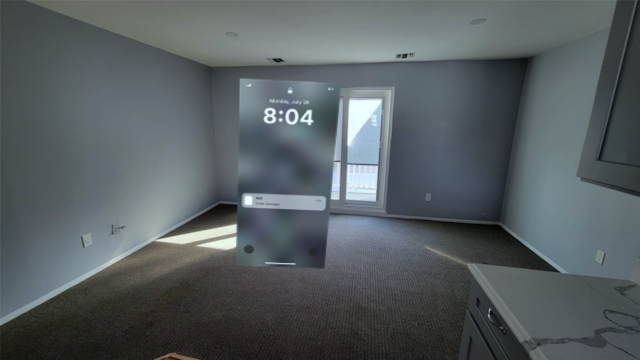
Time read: 8:04
